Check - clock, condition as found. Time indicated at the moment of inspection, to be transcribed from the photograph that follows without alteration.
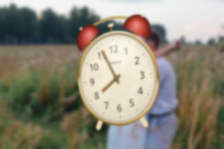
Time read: 7:56
